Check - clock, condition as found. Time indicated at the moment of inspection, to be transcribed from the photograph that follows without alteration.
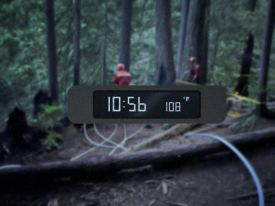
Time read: 10:56
